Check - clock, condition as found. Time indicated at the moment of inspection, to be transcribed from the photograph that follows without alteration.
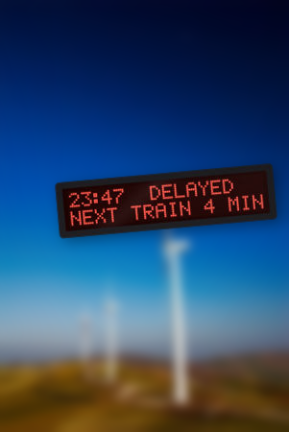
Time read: 23:47
